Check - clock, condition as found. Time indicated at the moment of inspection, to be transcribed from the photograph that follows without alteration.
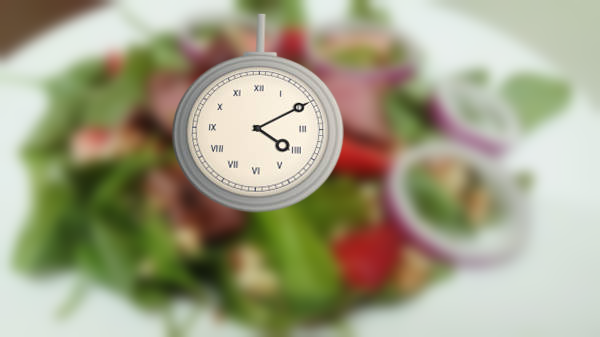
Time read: 4:10
